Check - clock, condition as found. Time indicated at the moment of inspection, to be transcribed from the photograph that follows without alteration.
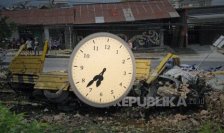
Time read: 6:37
